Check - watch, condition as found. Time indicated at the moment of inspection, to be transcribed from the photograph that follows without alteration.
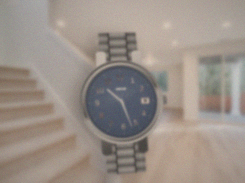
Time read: 10:27
